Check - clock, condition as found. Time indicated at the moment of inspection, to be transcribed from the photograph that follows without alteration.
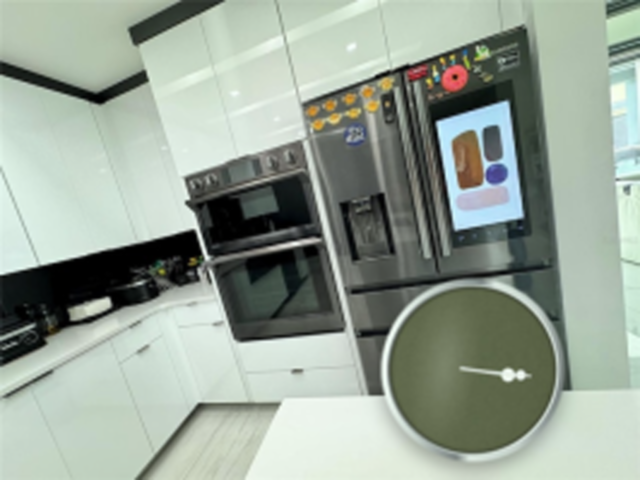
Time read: 3:16
